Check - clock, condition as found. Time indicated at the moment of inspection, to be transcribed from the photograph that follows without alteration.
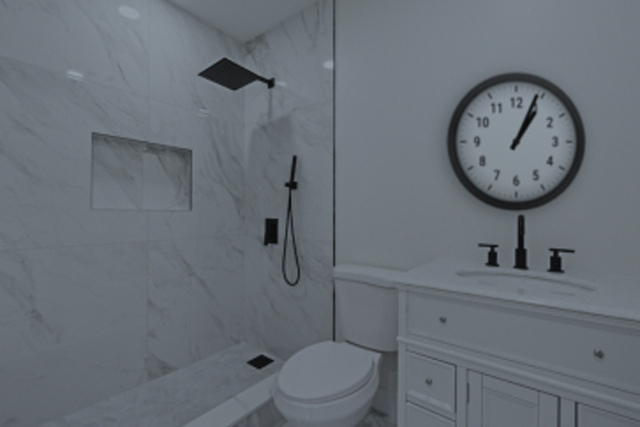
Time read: 1:04
